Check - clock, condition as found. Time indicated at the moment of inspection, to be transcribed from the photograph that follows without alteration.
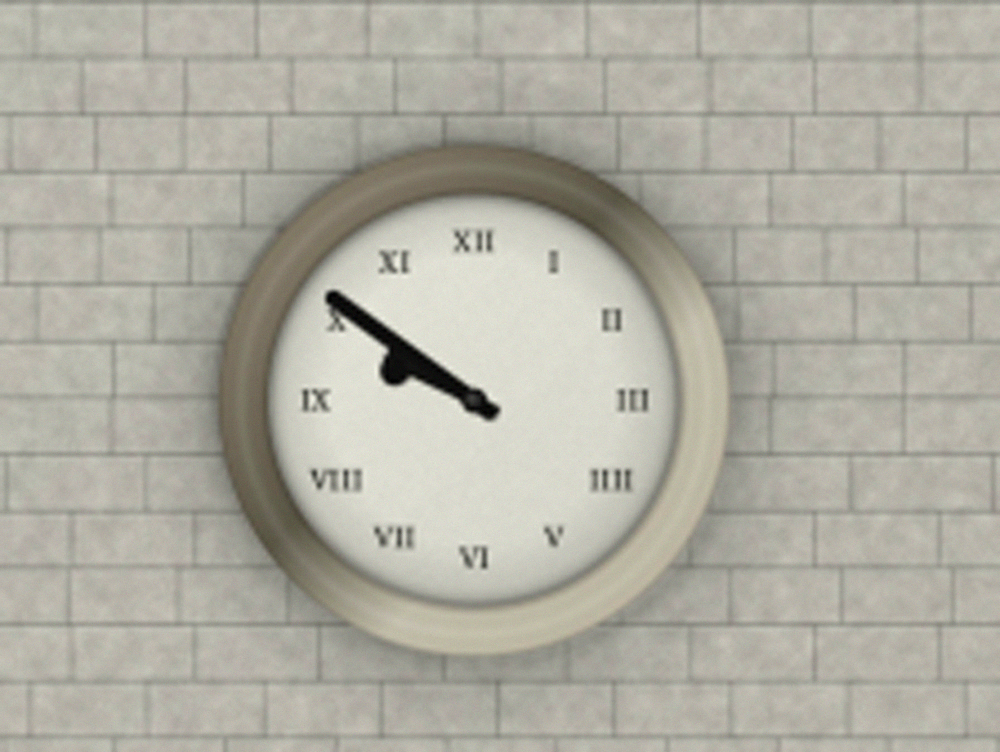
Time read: 9:51
